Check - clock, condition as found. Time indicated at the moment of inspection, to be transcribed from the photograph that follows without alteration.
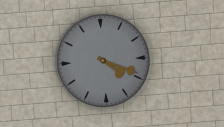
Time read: 4:19
